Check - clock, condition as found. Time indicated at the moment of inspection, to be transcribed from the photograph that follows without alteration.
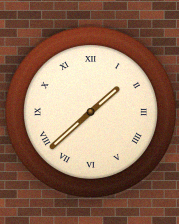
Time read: 1:38
